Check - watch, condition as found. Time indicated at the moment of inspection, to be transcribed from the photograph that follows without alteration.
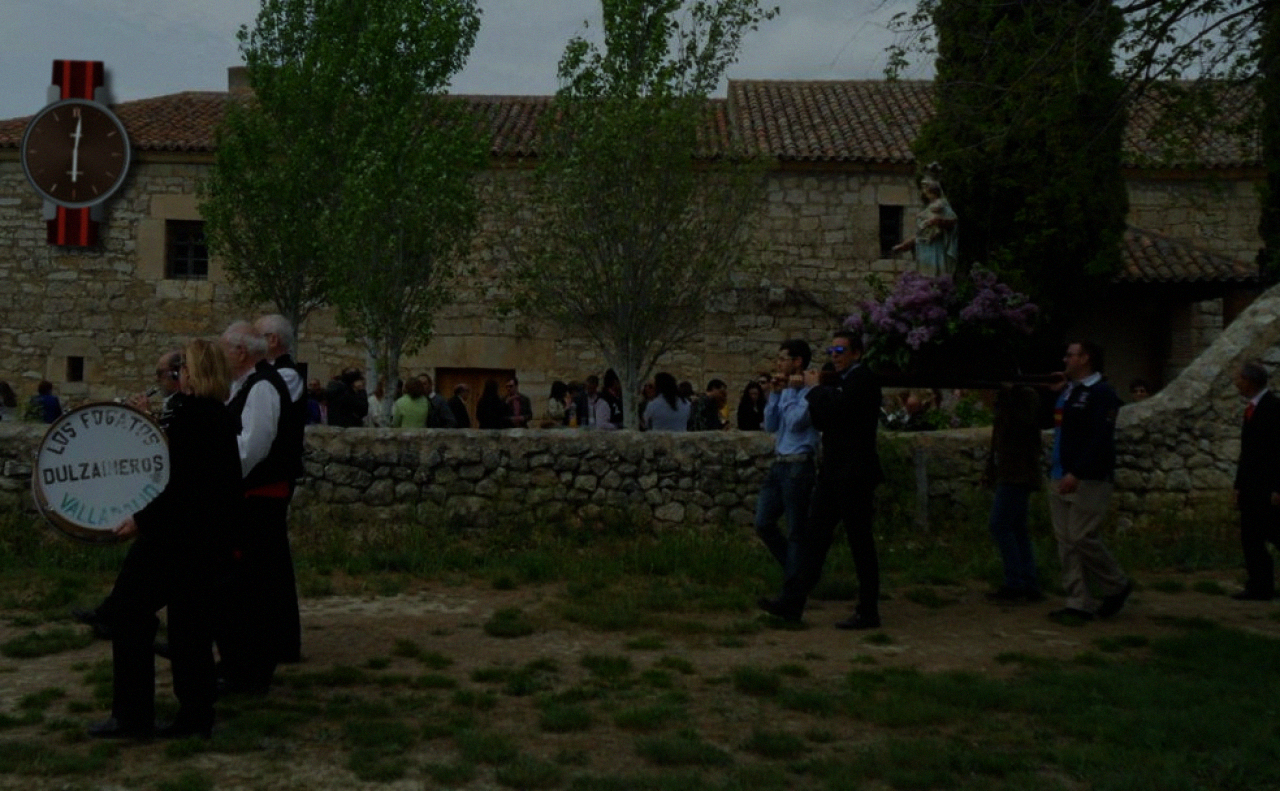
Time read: 6:01
